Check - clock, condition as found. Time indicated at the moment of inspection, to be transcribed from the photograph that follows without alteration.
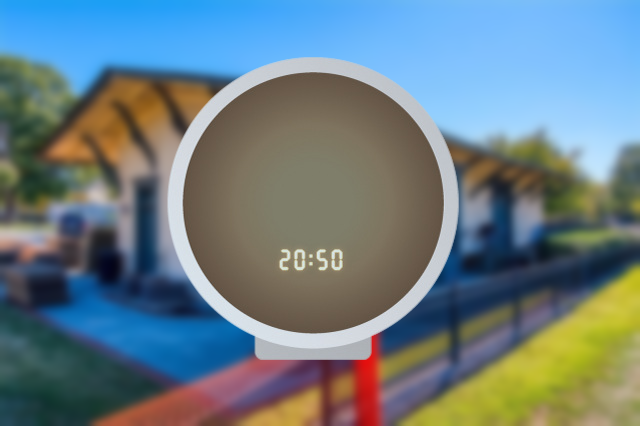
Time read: 20:50
